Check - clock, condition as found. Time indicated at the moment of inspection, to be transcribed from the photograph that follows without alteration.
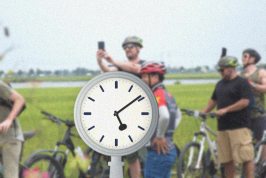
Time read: 5:09
